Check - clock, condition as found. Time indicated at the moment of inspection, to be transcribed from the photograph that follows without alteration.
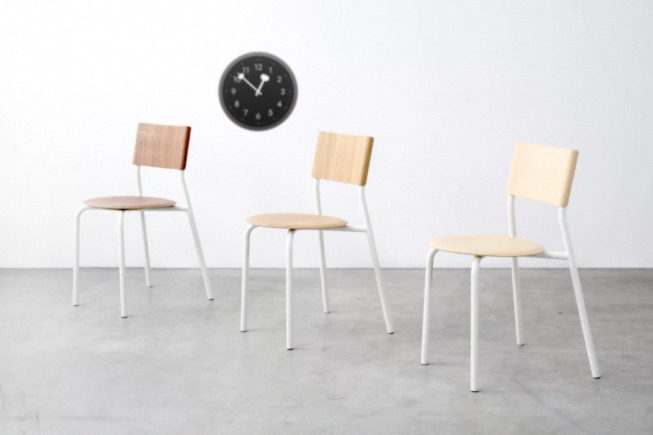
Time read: 12:52
